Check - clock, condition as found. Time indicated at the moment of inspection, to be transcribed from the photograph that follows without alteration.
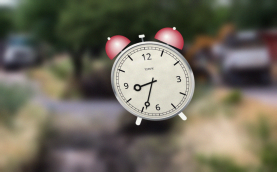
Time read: 8:34
